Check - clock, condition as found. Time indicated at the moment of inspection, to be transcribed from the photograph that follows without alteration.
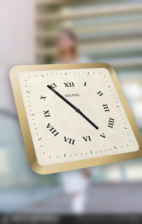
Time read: 4:54
